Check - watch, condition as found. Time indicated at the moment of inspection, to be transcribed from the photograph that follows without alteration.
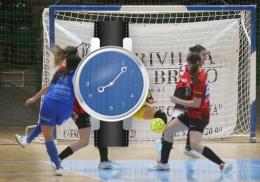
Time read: 8:07
